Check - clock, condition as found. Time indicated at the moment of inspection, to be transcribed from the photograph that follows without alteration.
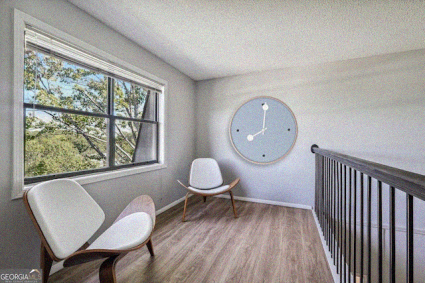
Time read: 8:01
